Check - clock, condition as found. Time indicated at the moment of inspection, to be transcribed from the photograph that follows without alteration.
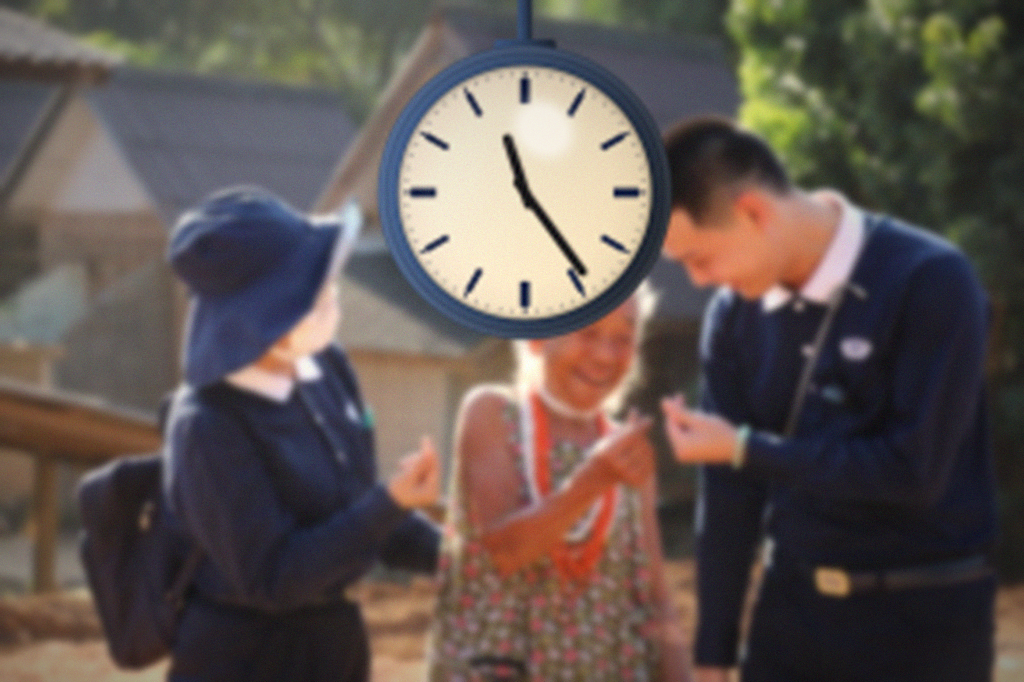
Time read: 11:24
